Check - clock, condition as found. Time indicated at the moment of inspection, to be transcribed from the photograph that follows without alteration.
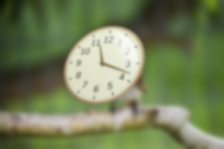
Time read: 11:18
